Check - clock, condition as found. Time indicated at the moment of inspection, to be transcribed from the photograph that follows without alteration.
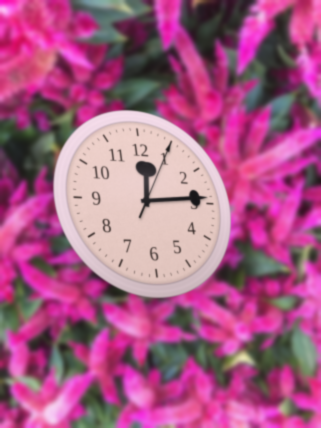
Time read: 12:14:05
